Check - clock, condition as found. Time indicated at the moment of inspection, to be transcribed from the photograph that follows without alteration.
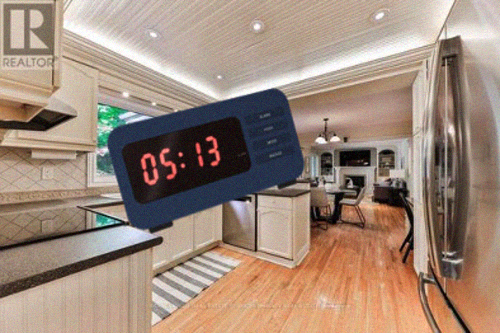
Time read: 5:13
